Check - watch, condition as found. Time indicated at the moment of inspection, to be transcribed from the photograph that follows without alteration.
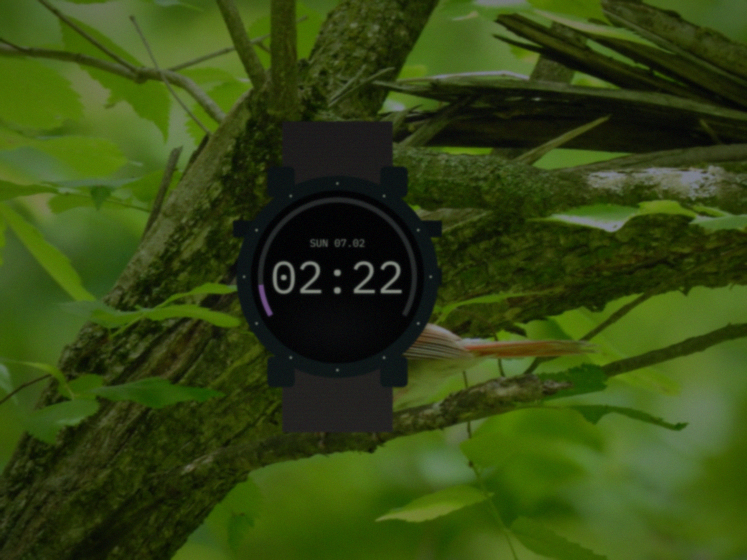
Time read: 2:22
